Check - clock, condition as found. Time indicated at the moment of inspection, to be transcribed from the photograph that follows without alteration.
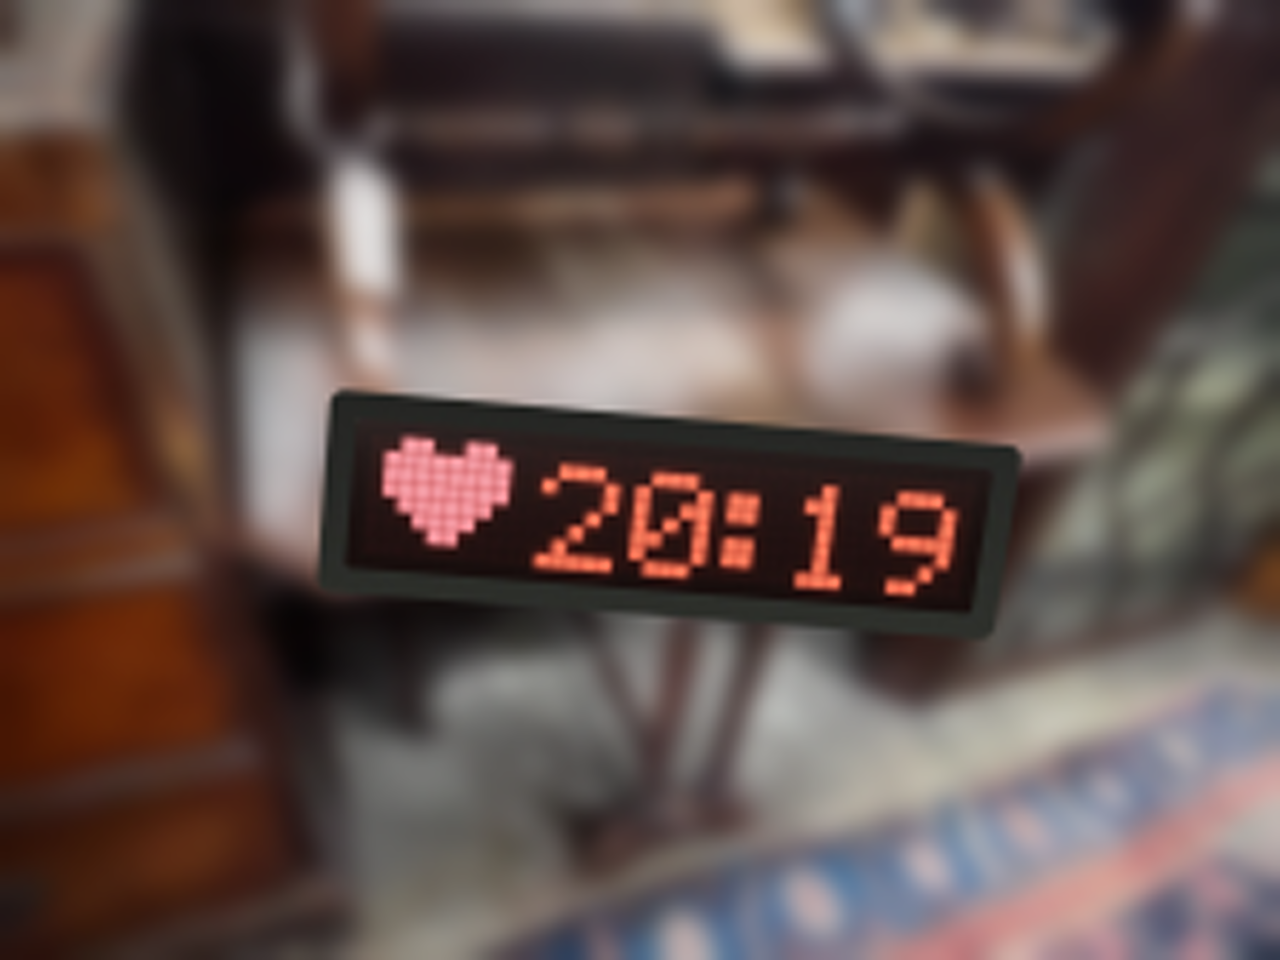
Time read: 20:19
